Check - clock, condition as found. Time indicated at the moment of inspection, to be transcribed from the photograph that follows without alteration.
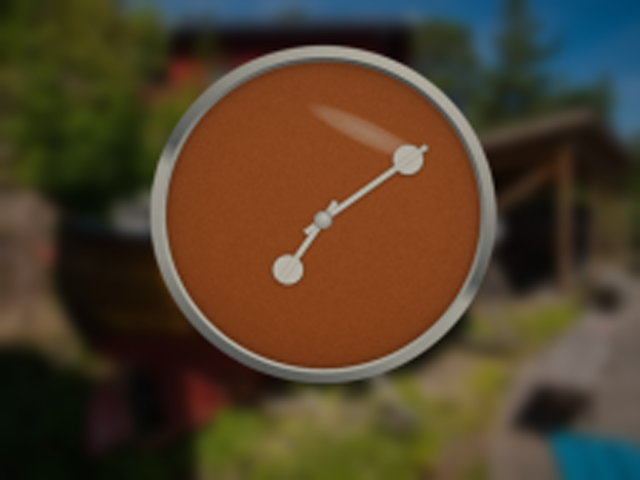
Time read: 7:09
